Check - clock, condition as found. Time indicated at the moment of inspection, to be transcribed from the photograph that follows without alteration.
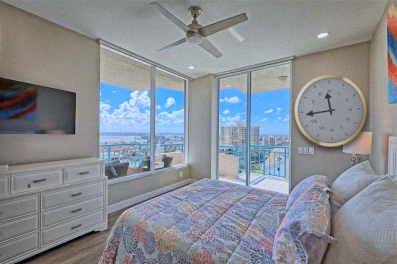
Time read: 11:44
